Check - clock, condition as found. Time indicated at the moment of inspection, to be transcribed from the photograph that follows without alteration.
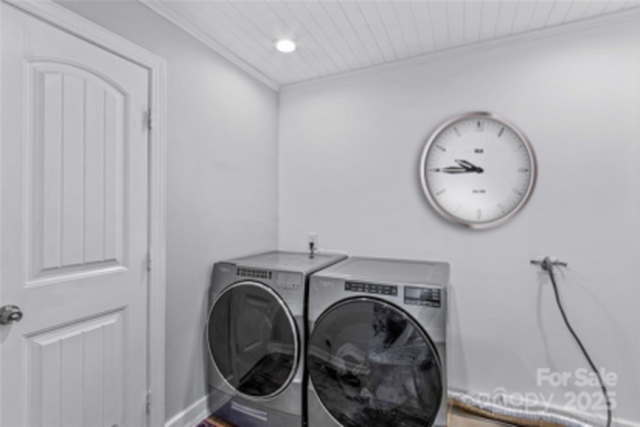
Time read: 9:45
